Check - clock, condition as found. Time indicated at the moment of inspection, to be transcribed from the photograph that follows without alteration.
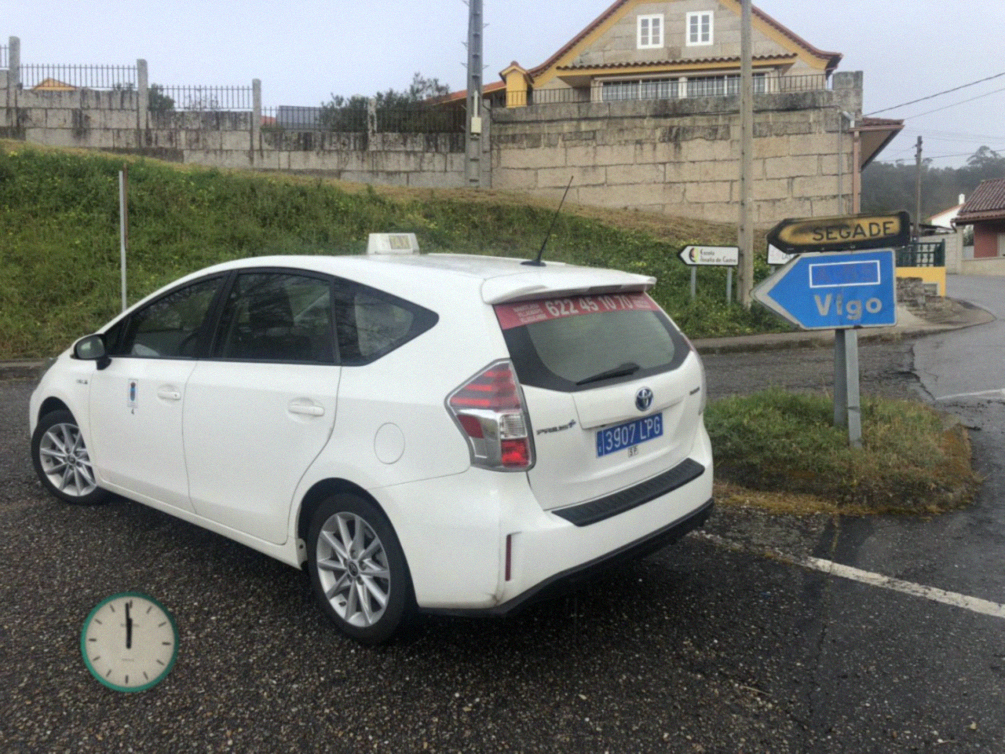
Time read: 11:59
